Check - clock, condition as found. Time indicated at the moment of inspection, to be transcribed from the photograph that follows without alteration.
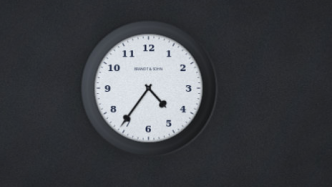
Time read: 4:36
